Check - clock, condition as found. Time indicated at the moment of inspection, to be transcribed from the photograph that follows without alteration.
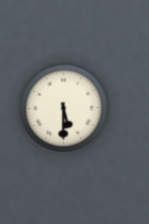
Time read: 5:30
